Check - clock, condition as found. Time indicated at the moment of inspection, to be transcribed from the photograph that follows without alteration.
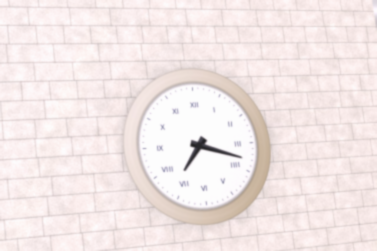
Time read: 7:18
